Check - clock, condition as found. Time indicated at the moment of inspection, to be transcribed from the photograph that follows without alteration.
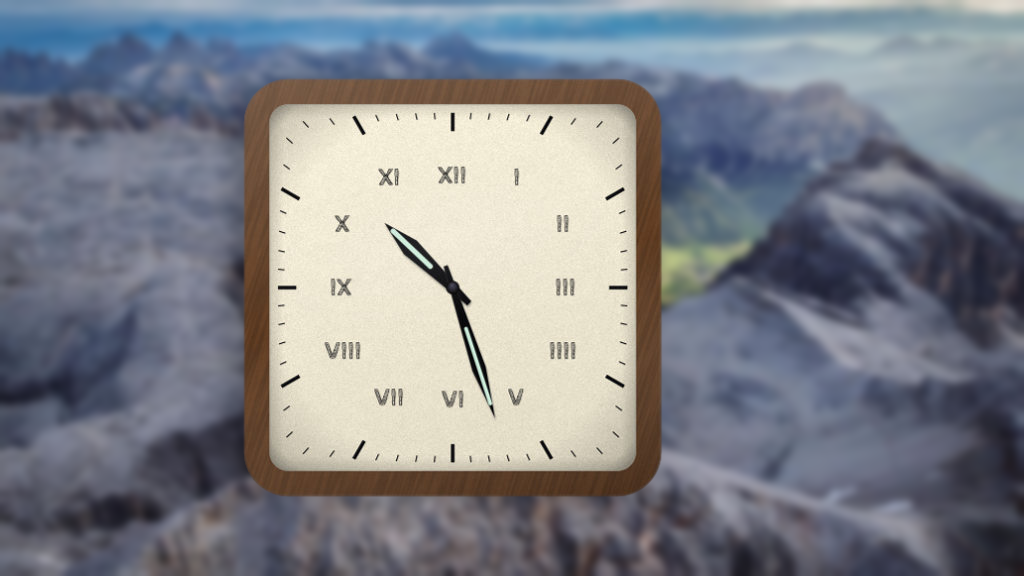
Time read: 10:27
